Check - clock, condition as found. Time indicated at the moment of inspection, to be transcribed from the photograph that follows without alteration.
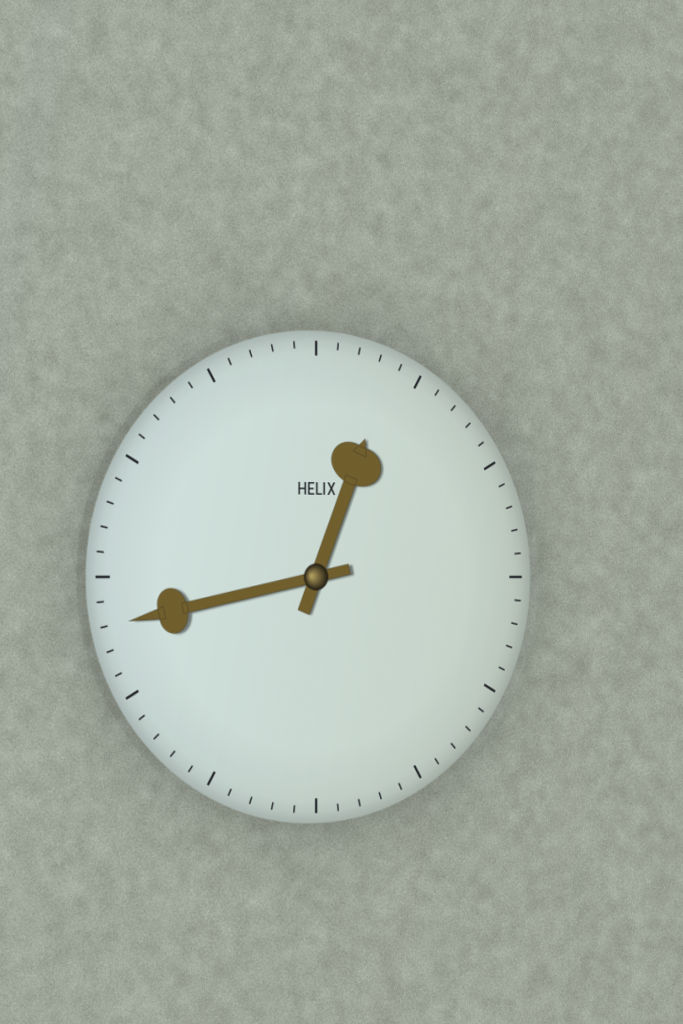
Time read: 12:43
